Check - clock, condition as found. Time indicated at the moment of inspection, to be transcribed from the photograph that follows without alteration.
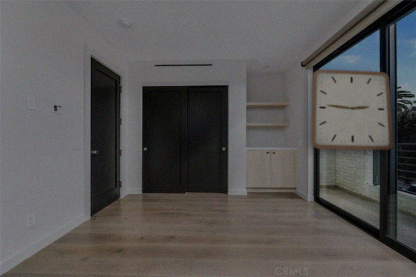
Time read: 2:46
